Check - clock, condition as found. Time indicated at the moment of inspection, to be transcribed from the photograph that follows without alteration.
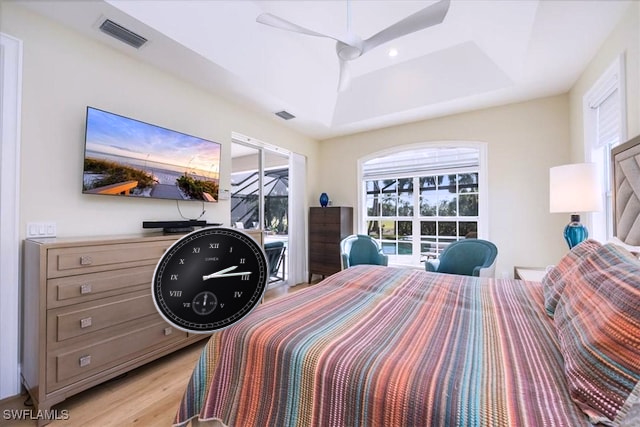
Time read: 2:14
